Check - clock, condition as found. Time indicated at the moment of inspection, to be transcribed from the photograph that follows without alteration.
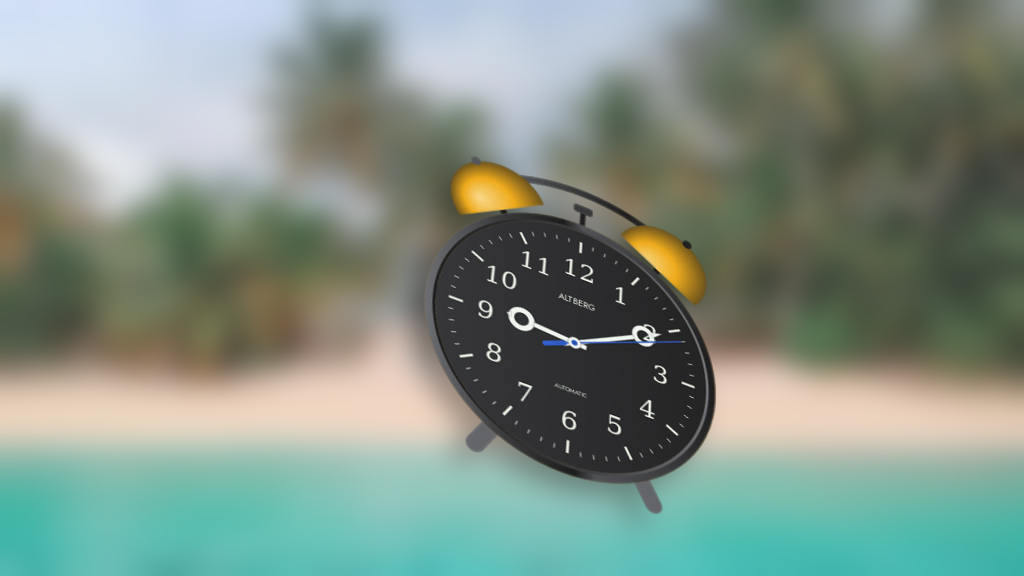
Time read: 9:10:11
